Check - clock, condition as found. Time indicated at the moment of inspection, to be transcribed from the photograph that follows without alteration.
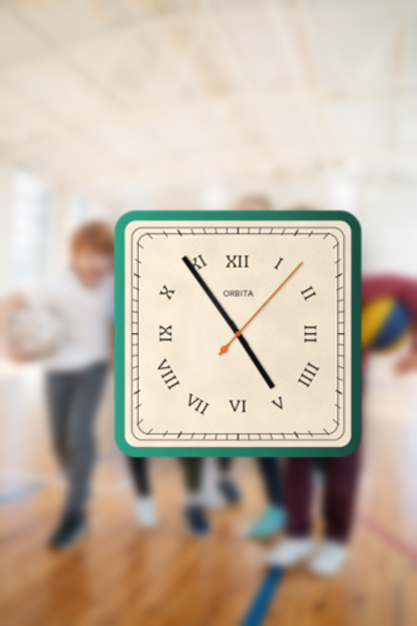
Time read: 4:54:07
